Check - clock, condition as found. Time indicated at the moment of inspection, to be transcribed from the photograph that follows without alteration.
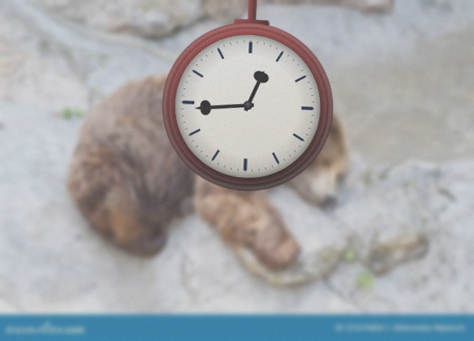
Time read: 12:44
